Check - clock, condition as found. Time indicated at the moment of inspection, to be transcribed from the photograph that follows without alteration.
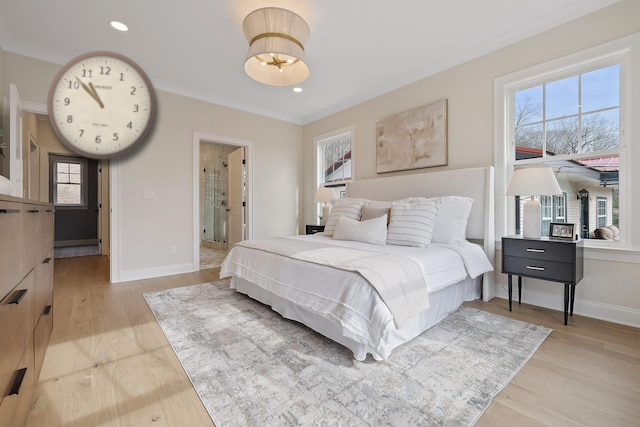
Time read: 10:52
